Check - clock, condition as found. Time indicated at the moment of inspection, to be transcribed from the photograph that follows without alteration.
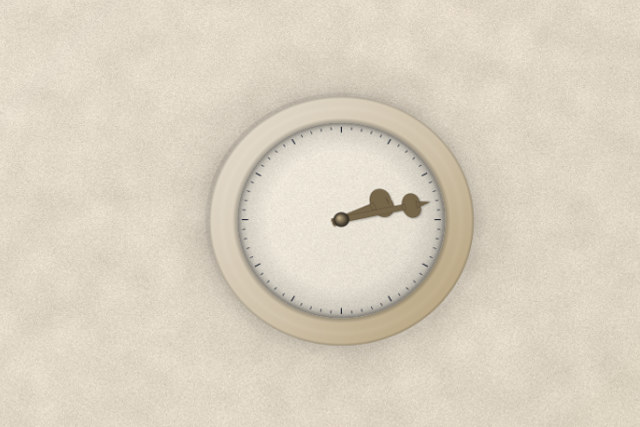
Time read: 2:13
